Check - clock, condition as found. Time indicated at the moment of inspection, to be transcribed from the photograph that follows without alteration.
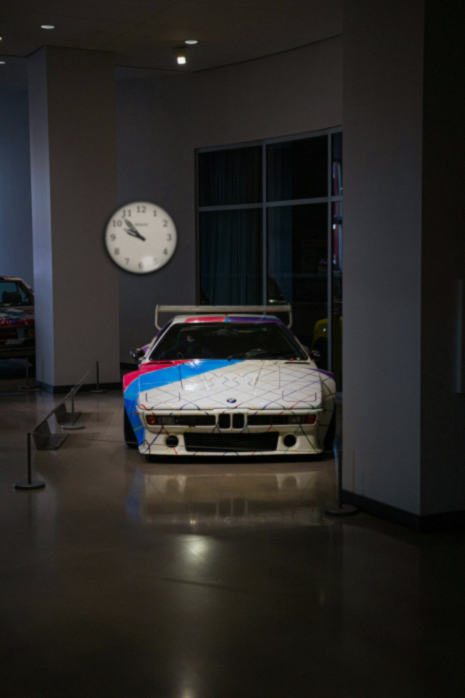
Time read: 9:53
